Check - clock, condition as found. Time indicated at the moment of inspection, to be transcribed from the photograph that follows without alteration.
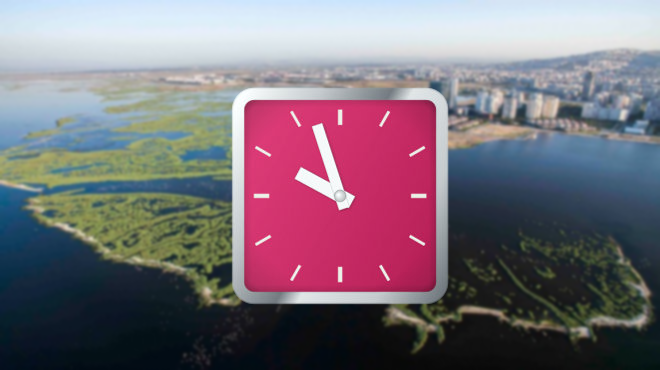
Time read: 9:57
